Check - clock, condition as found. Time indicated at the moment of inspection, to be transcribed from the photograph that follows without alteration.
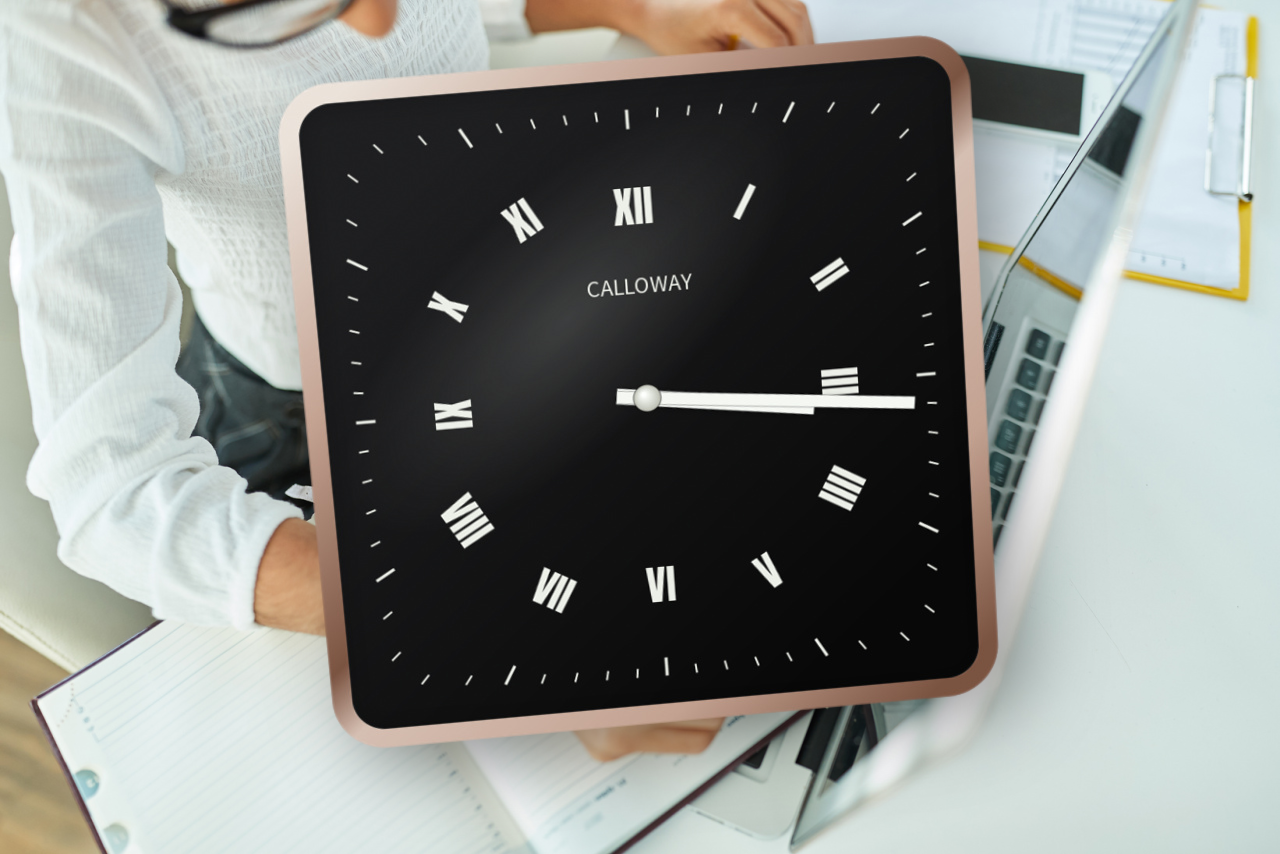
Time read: 3:16
